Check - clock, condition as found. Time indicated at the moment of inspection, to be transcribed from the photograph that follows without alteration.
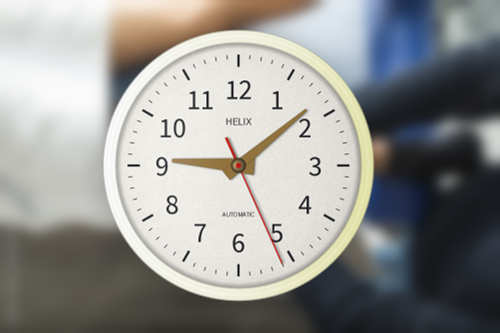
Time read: 9:08:26
